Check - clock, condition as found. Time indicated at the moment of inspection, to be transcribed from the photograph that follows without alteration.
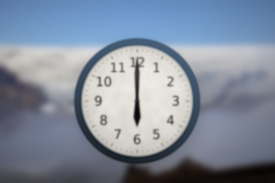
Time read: 6:00
